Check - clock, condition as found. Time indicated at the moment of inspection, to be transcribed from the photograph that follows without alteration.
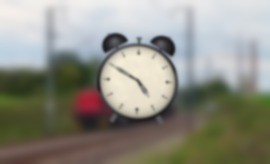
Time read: 4:50
